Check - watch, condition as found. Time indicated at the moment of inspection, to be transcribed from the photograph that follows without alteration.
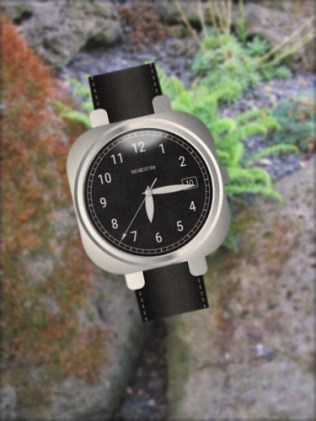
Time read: 6:15:37
